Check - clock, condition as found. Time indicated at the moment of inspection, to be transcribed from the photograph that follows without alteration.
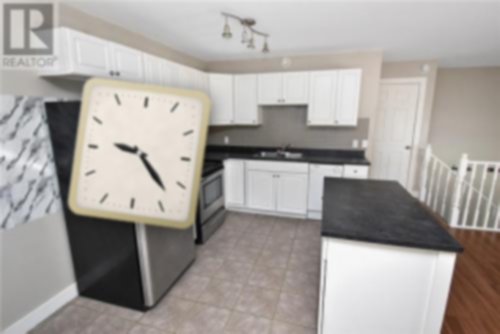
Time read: 9:23
